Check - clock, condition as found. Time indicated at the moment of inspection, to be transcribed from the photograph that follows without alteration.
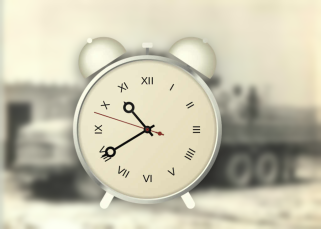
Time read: 10:39:48
